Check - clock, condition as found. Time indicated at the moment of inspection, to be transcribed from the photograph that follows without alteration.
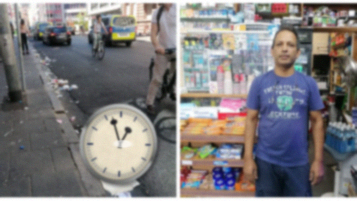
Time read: 12:57
